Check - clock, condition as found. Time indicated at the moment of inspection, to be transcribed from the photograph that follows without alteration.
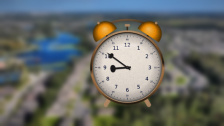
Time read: 8:51
